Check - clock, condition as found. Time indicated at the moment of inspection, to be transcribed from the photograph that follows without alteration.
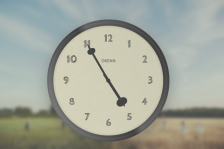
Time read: 4:55
